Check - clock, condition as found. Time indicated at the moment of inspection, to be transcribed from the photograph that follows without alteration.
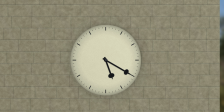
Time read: 5:20
